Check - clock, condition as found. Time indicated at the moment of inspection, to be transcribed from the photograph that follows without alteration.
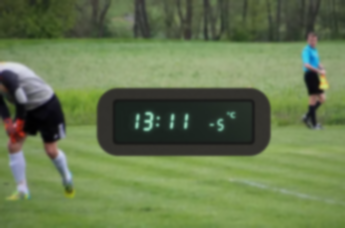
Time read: 13:11
